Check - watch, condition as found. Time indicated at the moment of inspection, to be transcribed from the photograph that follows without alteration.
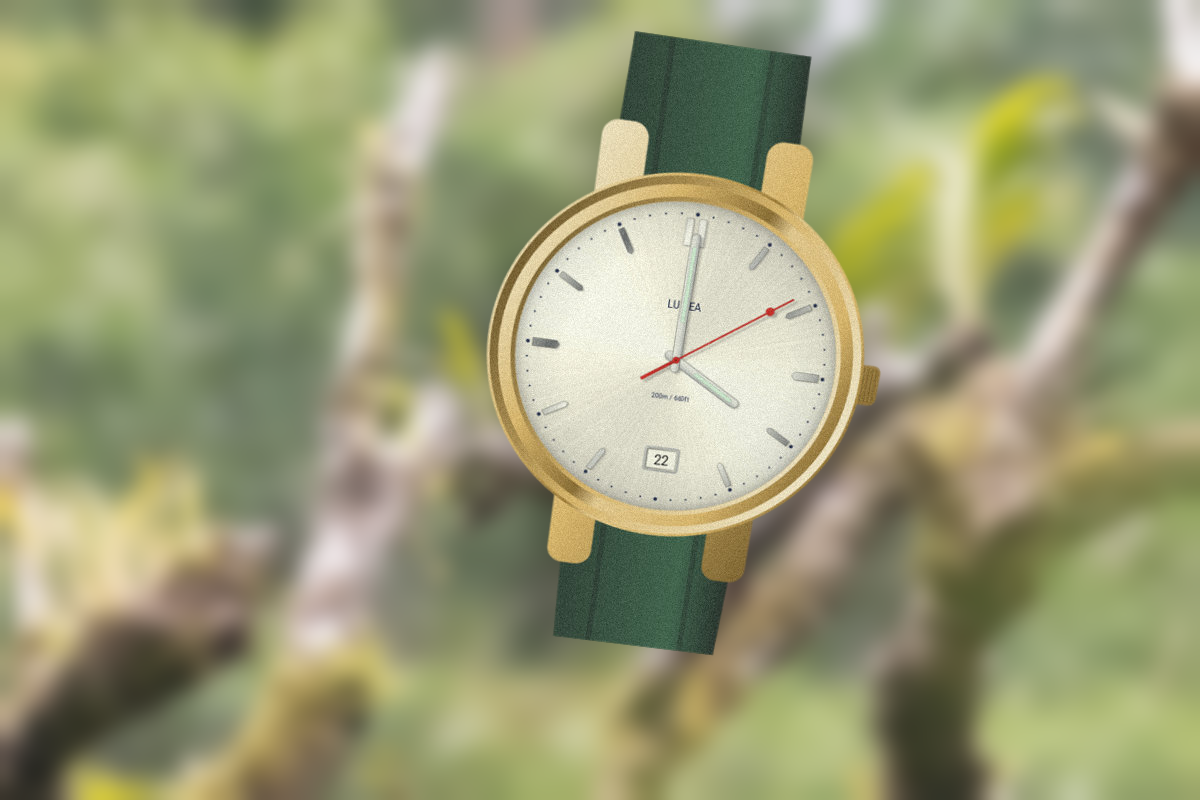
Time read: 4:00:09
